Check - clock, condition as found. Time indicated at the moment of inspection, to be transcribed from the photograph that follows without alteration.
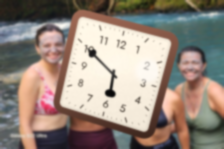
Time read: 5:50
